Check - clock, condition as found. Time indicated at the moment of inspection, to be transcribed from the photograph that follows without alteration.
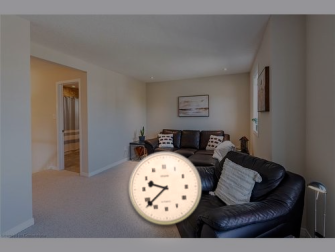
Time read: 9:38
